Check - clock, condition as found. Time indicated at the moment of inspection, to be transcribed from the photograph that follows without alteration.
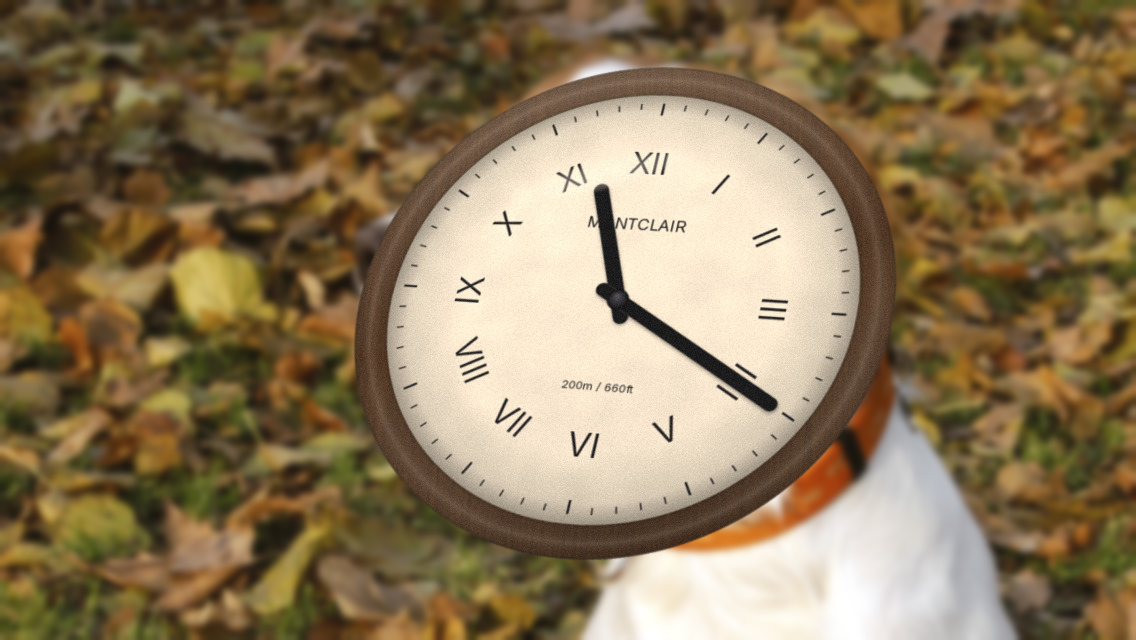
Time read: 11:20
